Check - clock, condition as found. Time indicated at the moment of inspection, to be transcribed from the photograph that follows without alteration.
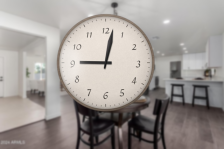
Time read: 9:02
